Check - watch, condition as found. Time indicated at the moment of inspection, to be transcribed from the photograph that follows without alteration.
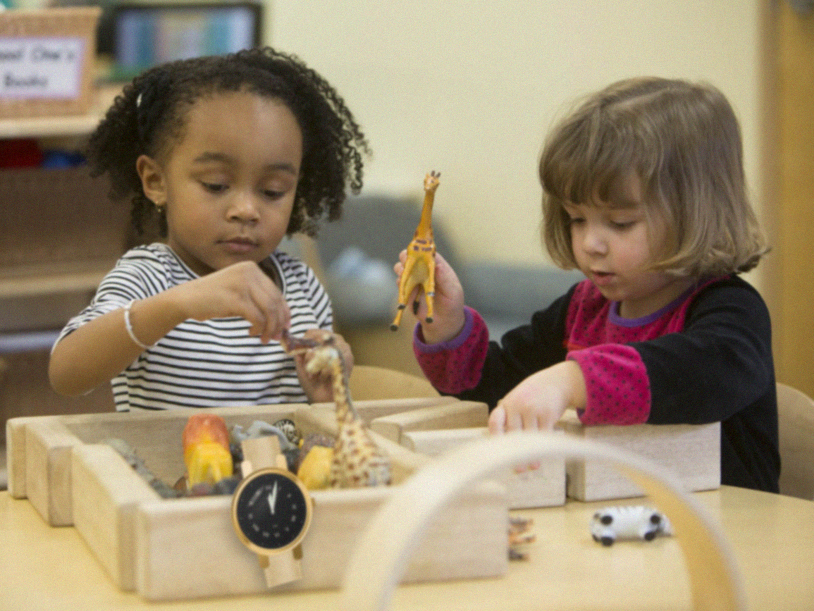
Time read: 12:03
